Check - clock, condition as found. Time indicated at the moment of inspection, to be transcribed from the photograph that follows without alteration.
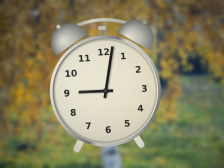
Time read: 9:02
